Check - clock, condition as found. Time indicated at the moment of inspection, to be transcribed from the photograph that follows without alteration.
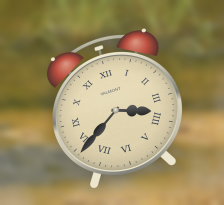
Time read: 3:39
